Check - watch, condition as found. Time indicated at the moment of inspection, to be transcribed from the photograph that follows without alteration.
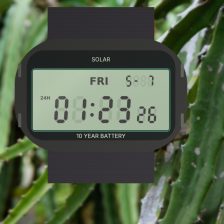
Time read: 1:23:26
